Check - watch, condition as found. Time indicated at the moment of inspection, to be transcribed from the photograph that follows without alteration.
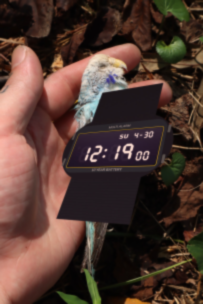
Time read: 12:19
